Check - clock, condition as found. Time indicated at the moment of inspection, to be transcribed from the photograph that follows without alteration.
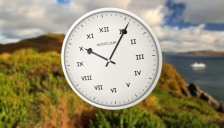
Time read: 10:06
